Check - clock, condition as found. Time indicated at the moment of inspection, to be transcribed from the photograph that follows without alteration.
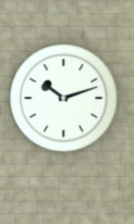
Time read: 10:12
